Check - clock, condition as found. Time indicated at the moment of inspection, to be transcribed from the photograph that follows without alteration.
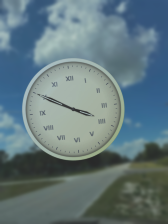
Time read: 3:50
